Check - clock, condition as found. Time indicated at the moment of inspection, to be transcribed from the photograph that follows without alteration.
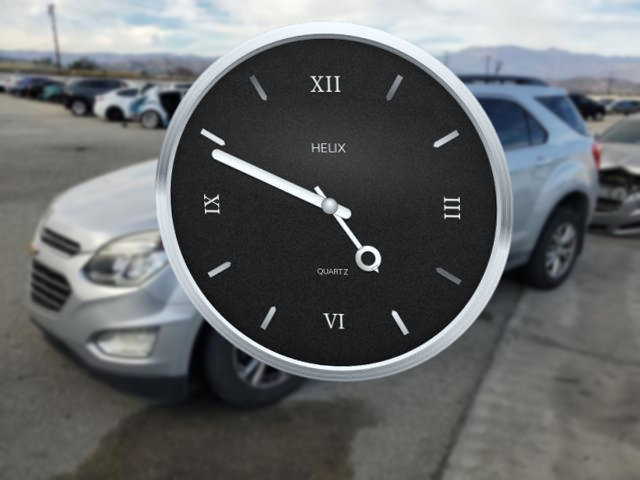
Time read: 4:49
